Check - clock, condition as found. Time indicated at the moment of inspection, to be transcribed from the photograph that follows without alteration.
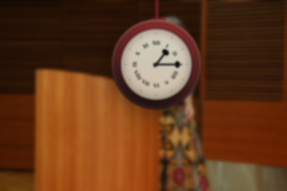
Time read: 1:15
